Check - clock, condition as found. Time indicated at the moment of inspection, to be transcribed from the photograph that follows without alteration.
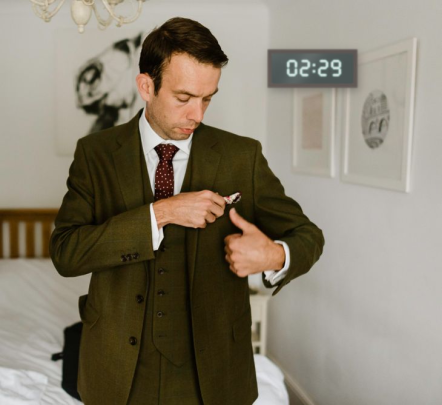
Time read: 2:29
